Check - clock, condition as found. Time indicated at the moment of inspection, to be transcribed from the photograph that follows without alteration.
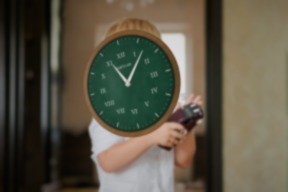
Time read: 11:07
